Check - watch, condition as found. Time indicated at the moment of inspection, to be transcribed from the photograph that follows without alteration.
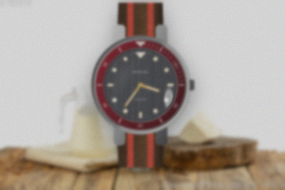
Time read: 3:36
